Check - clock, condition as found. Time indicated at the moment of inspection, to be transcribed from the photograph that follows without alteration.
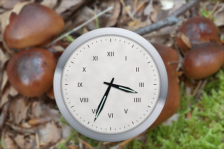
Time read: 3:34
